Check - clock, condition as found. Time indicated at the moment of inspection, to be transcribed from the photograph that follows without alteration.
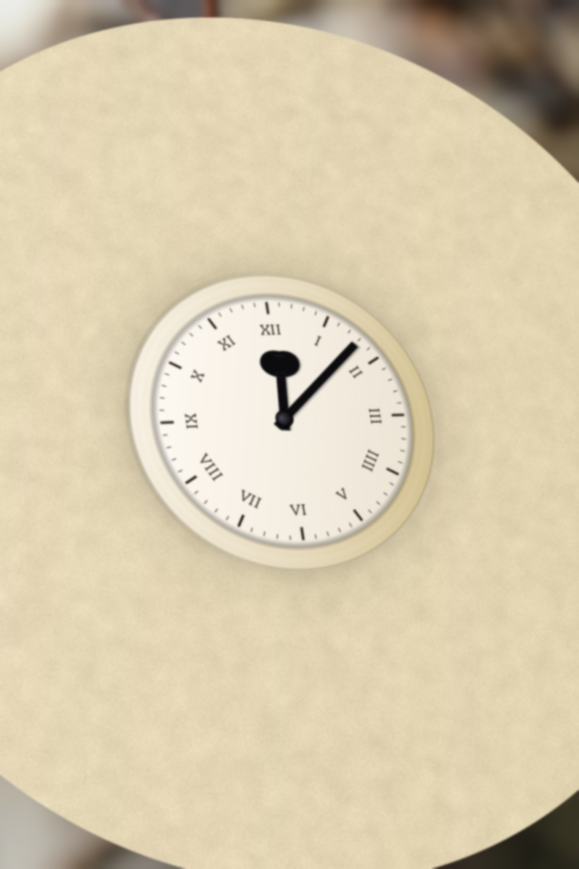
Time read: 12:08
